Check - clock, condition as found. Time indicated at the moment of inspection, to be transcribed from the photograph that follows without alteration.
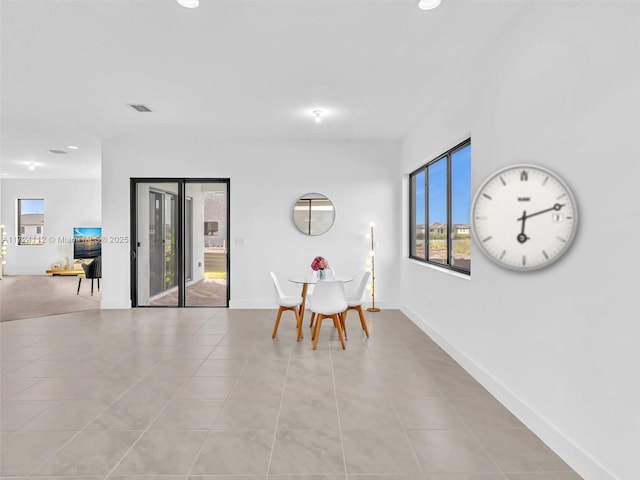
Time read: 6:12
